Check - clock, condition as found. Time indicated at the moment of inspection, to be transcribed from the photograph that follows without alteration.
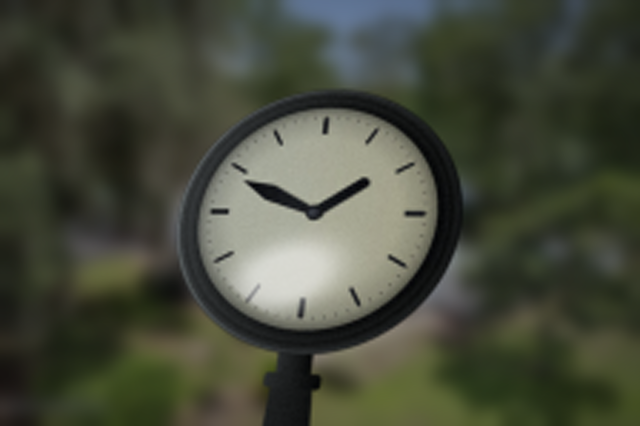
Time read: 1:49
